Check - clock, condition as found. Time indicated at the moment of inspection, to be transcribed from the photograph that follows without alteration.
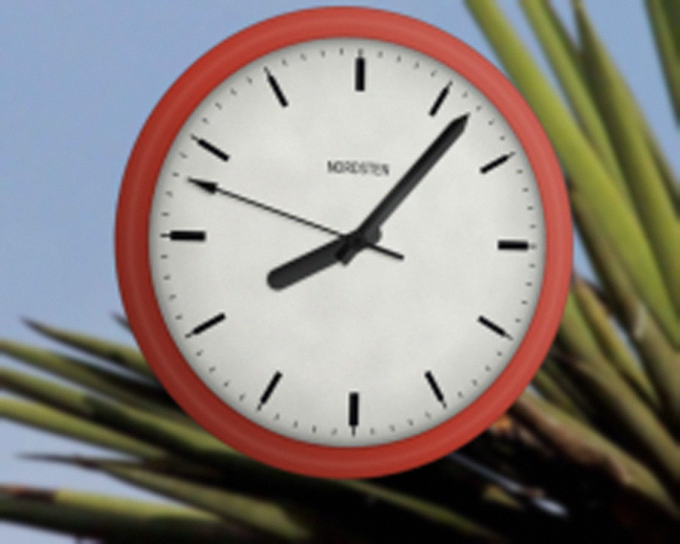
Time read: 8:06:48
